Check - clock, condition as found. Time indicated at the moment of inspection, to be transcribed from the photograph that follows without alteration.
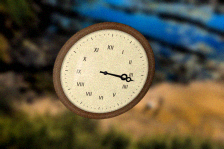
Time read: 3:17
